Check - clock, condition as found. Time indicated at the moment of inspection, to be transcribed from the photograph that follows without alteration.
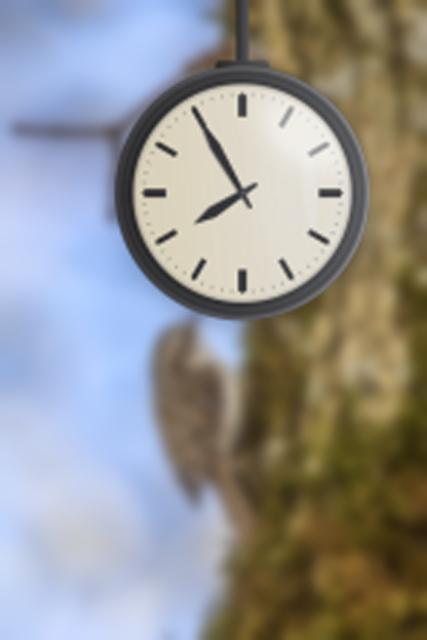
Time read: 7:55
